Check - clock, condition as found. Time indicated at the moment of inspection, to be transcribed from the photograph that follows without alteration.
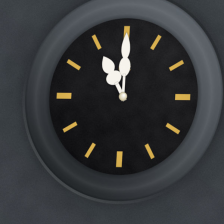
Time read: 11:00
